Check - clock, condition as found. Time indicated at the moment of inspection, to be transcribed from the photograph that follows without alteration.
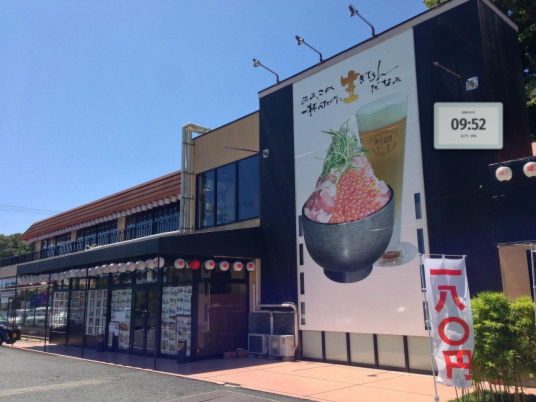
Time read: 9:52
